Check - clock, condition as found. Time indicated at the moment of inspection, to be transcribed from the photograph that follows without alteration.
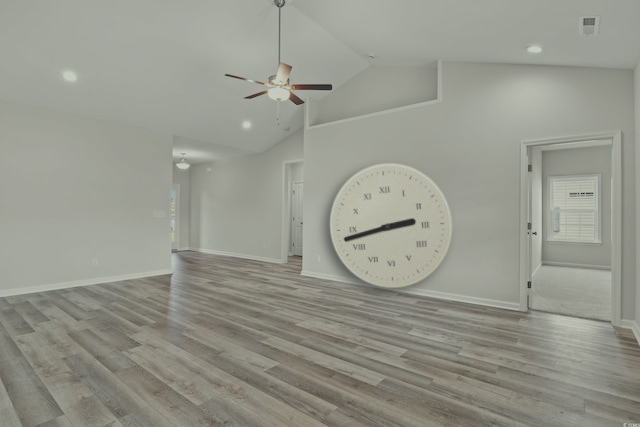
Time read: 2:43
